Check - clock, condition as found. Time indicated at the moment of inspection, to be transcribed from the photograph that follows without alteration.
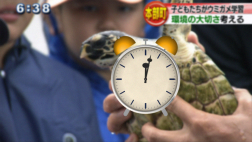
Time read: 12:02
